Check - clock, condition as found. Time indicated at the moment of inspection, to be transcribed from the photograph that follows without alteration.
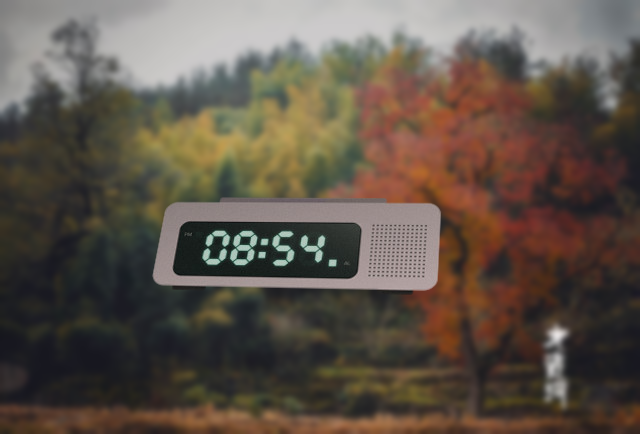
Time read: 8:54
